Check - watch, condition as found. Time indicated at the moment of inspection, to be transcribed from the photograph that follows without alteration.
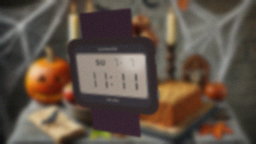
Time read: 11:11
